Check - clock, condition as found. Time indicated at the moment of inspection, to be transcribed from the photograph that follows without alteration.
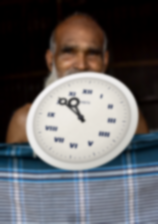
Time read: 10:51
